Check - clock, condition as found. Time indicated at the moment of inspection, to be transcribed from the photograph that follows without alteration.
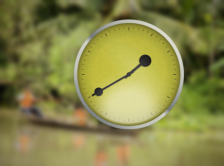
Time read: 1:40
